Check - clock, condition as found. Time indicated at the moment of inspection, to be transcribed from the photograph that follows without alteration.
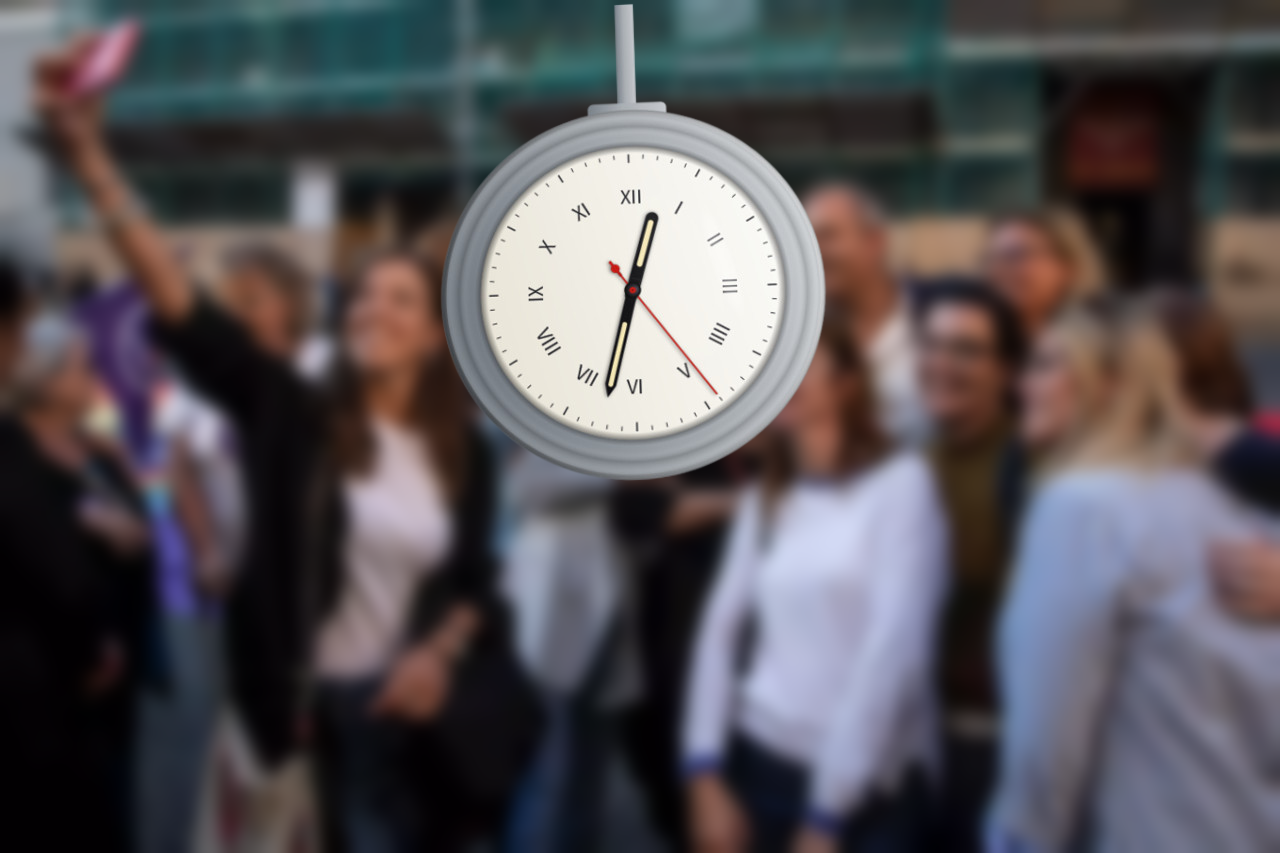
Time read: 12:32:24
